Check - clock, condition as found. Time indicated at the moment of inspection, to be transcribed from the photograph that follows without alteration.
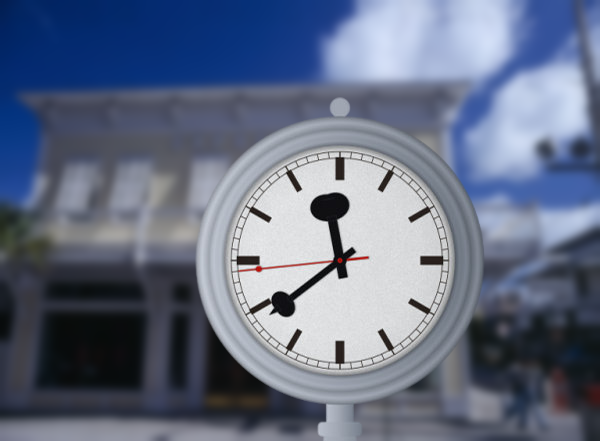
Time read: 11:38:44
